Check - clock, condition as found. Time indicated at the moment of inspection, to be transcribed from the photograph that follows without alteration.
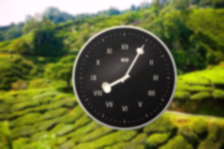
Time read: 8:05
